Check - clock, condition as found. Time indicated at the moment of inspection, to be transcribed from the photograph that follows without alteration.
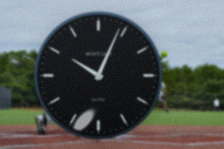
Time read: 10:04
